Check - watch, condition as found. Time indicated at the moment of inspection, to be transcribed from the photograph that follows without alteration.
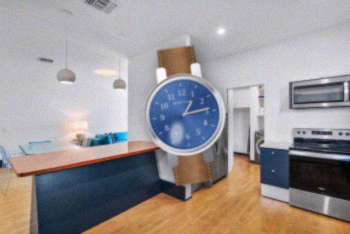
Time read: 1:14
